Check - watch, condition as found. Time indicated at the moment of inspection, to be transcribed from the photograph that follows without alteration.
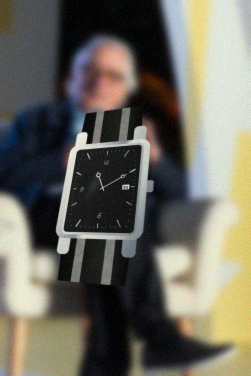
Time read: 11:10
